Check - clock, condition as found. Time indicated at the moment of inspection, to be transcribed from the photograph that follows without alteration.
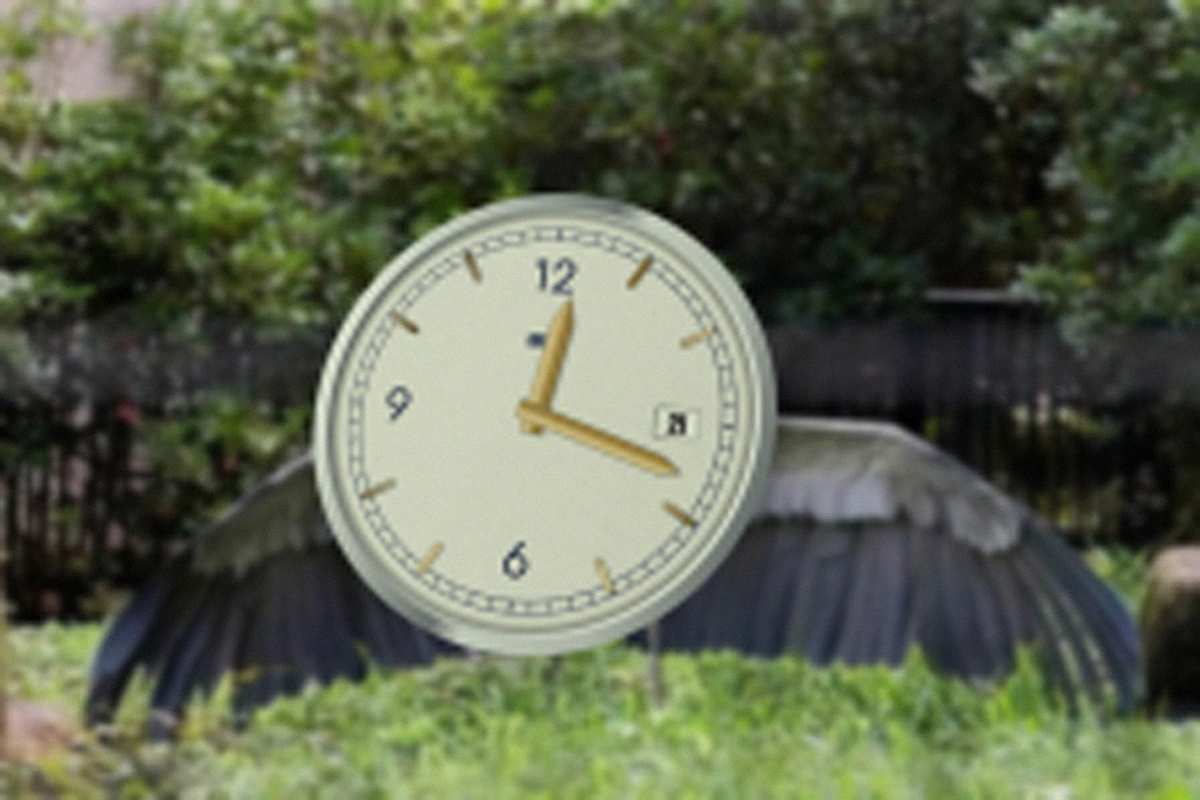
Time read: 12:18
